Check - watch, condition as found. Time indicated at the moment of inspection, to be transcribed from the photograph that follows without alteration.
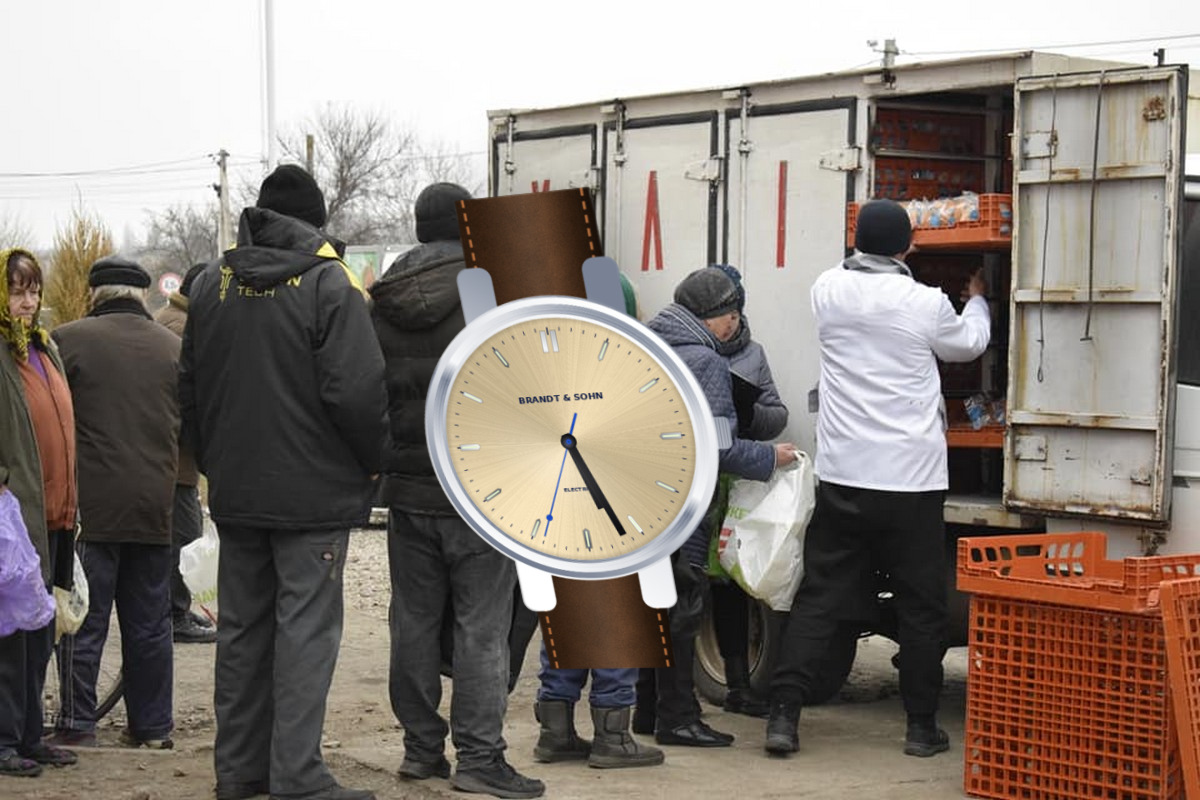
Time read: 5:26:34
